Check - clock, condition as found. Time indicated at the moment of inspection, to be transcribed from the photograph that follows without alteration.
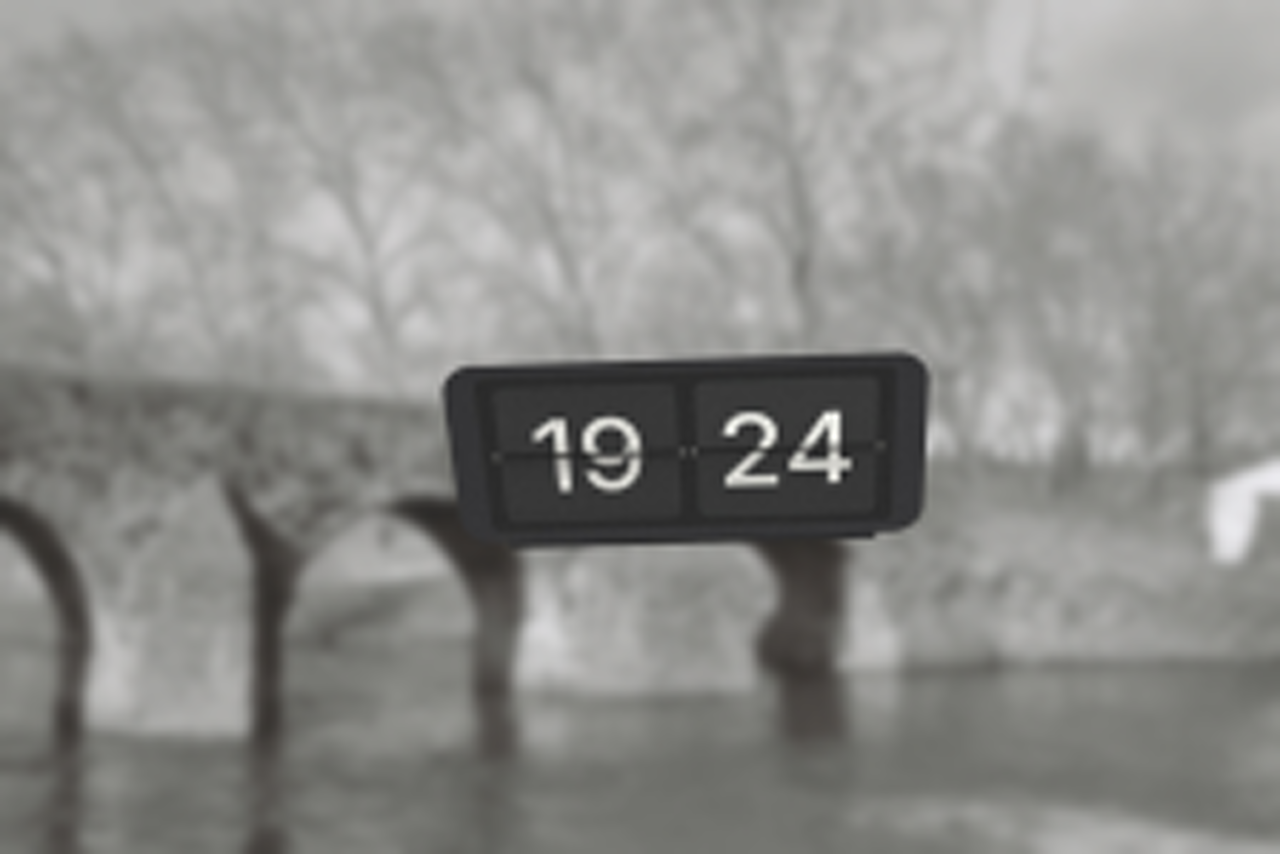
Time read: 19:24
